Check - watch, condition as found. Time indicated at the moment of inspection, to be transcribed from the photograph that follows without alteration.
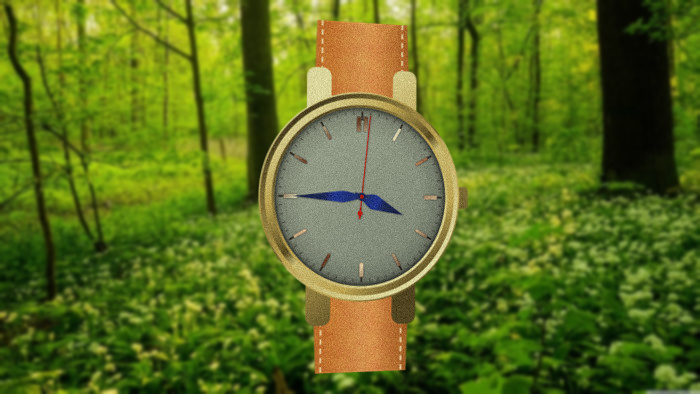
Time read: 3:45:01
